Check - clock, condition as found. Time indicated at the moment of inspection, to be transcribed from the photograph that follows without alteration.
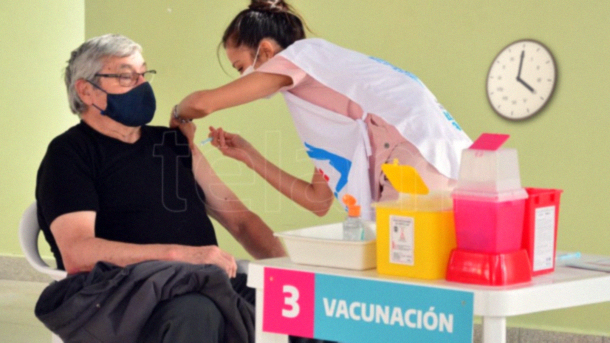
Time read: 4:00
